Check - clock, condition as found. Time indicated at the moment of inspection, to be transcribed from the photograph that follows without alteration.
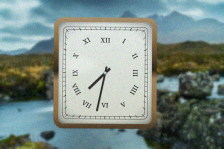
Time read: 7:32
